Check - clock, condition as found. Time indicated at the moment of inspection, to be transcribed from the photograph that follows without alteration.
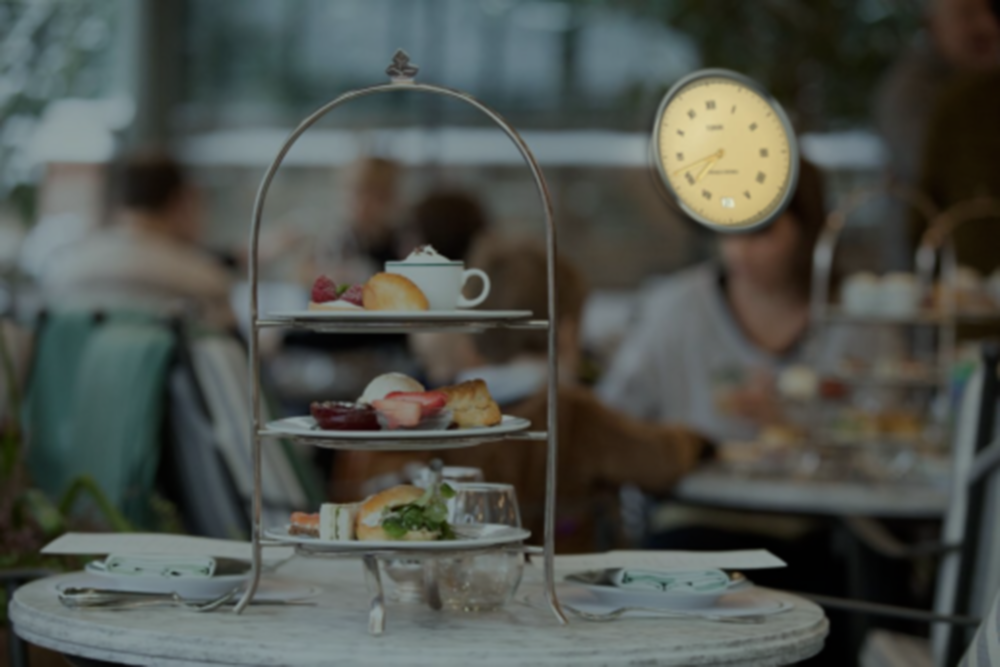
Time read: 7:42
